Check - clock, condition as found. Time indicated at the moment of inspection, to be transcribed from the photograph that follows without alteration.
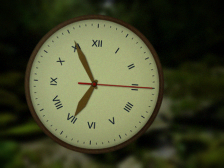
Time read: 6:55:15
